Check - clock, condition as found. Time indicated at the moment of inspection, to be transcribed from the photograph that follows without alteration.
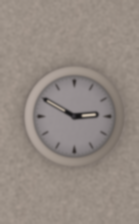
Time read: 2:50
